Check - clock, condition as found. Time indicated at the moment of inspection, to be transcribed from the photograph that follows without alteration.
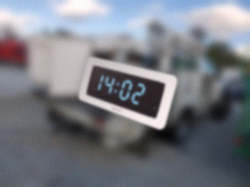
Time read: 14:02
